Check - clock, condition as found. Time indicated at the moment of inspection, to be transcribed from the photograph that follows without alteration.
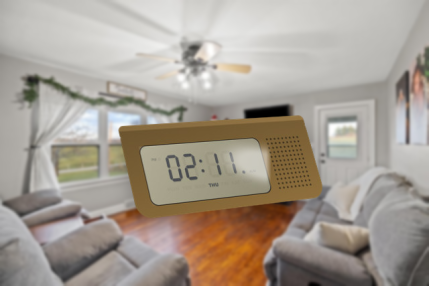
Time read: 2:11
